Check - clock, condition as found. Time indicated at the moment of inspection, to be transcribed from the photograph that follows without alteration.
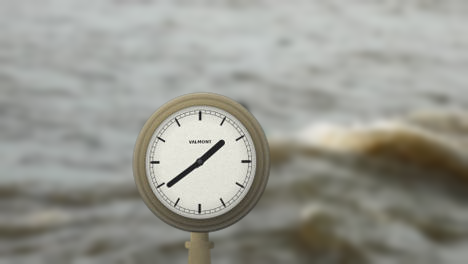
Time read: 1:39
